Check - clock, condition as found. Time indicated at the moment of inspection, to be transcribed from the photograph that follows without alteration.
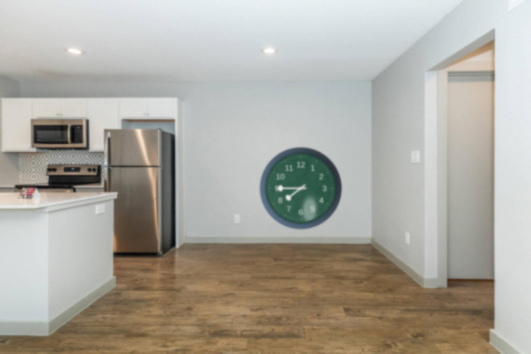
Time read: 7:45
